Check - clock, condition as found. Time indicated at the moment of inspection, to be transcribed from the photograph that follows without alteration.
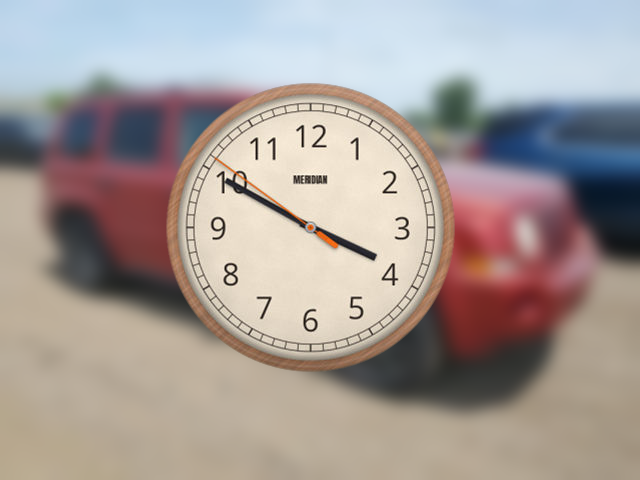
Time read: 3:49:51
